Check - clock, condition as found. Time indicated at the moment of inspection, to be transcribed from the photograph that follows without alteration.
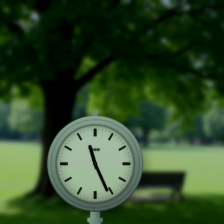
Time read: 11:26
